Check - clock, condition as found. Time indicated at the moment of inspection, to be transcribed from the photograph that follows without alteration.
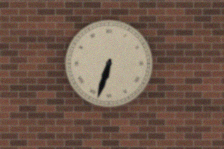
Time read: 6:33
